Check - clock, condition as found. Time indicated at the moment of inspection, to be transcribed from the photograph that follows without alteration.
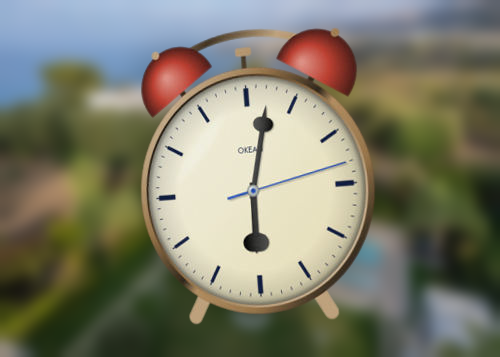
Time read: 6:02:13
